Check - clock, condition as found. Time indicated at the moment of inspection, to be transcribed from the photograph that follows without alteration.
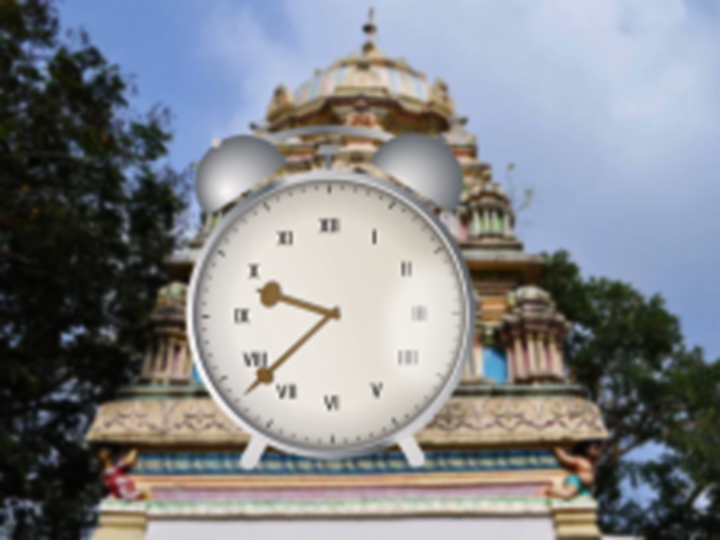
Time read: 9:38
